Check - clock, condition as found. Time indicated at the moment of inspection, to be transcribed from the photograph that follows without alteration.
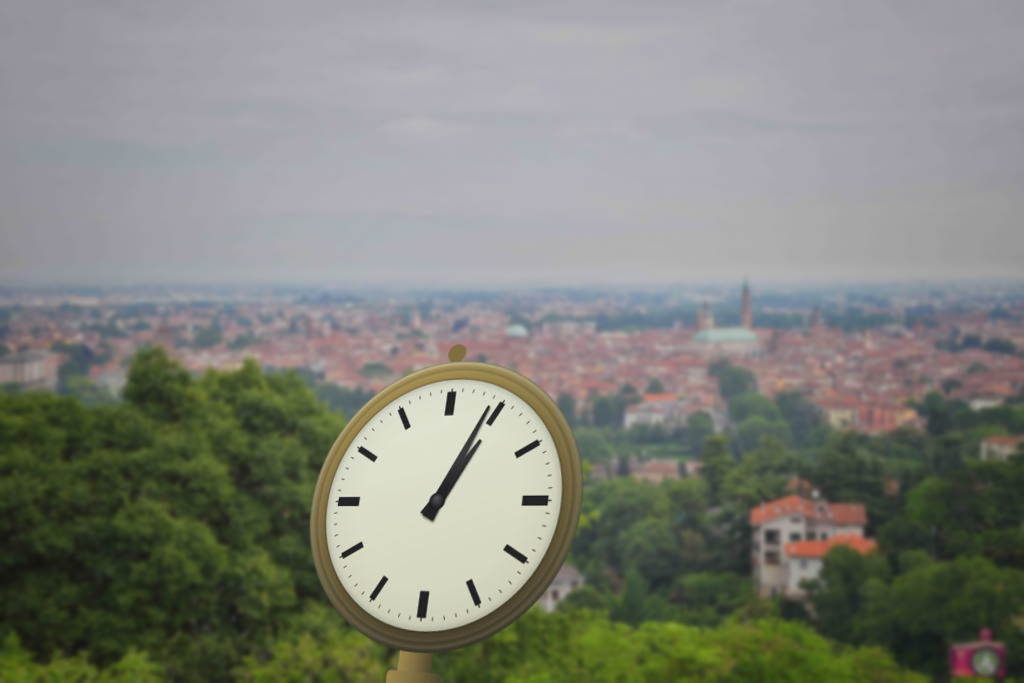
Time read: 1:04
